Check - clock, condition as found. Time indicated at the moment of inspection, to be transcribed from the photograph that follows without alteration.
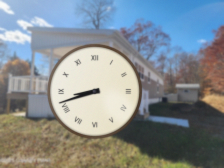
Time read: 8:42
